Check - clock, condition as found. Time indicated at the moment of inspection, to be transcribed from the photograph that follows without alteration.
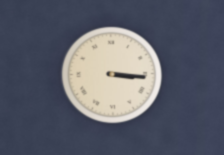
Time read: 3:16
